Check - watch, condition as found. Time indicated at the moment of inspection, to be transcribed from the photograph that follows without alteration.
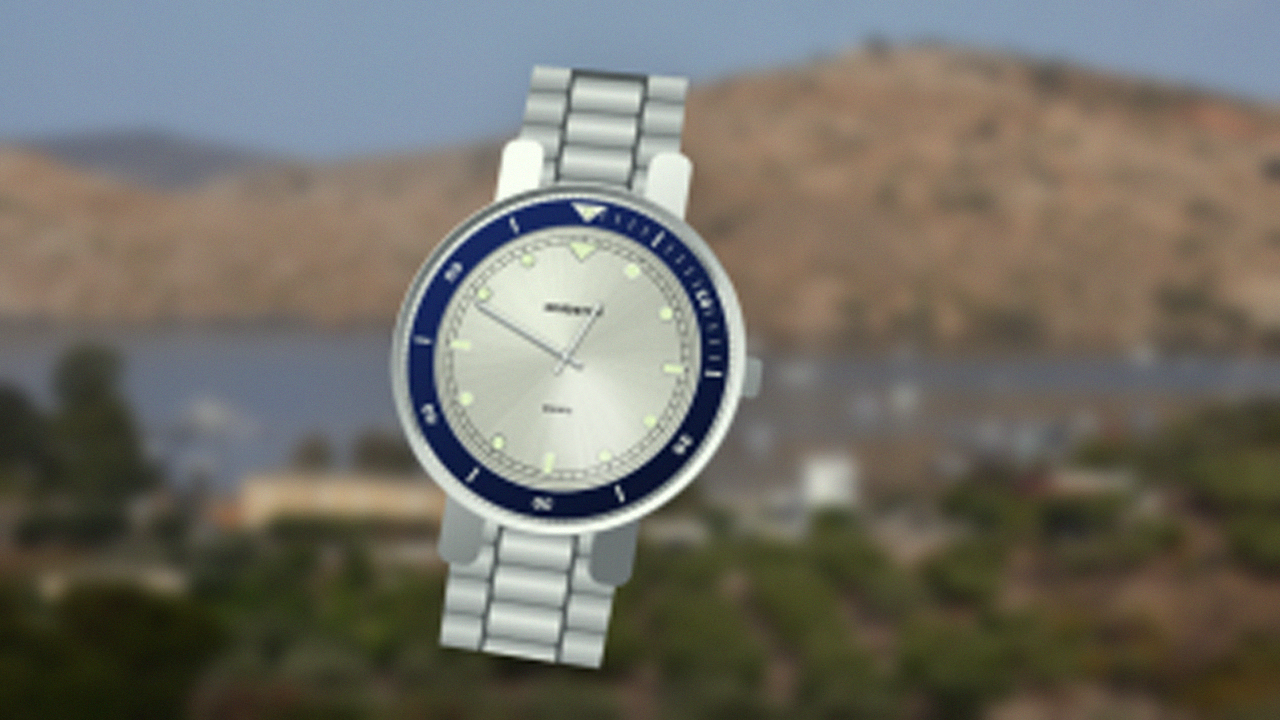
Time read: 12:49
